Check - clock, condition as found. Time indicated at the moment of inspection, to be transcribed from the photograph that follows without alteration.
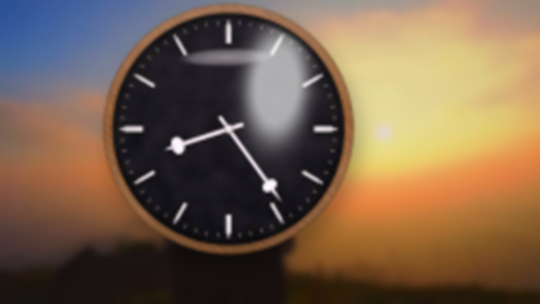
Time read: 8:24
